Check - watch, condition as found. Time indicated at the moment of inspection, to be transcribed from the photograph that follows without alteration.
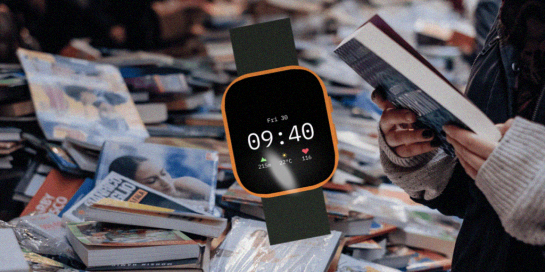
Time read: 9:40
